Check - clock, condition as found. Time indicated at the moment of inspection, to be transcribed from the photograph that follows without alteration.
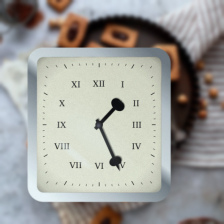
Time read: 1:26
